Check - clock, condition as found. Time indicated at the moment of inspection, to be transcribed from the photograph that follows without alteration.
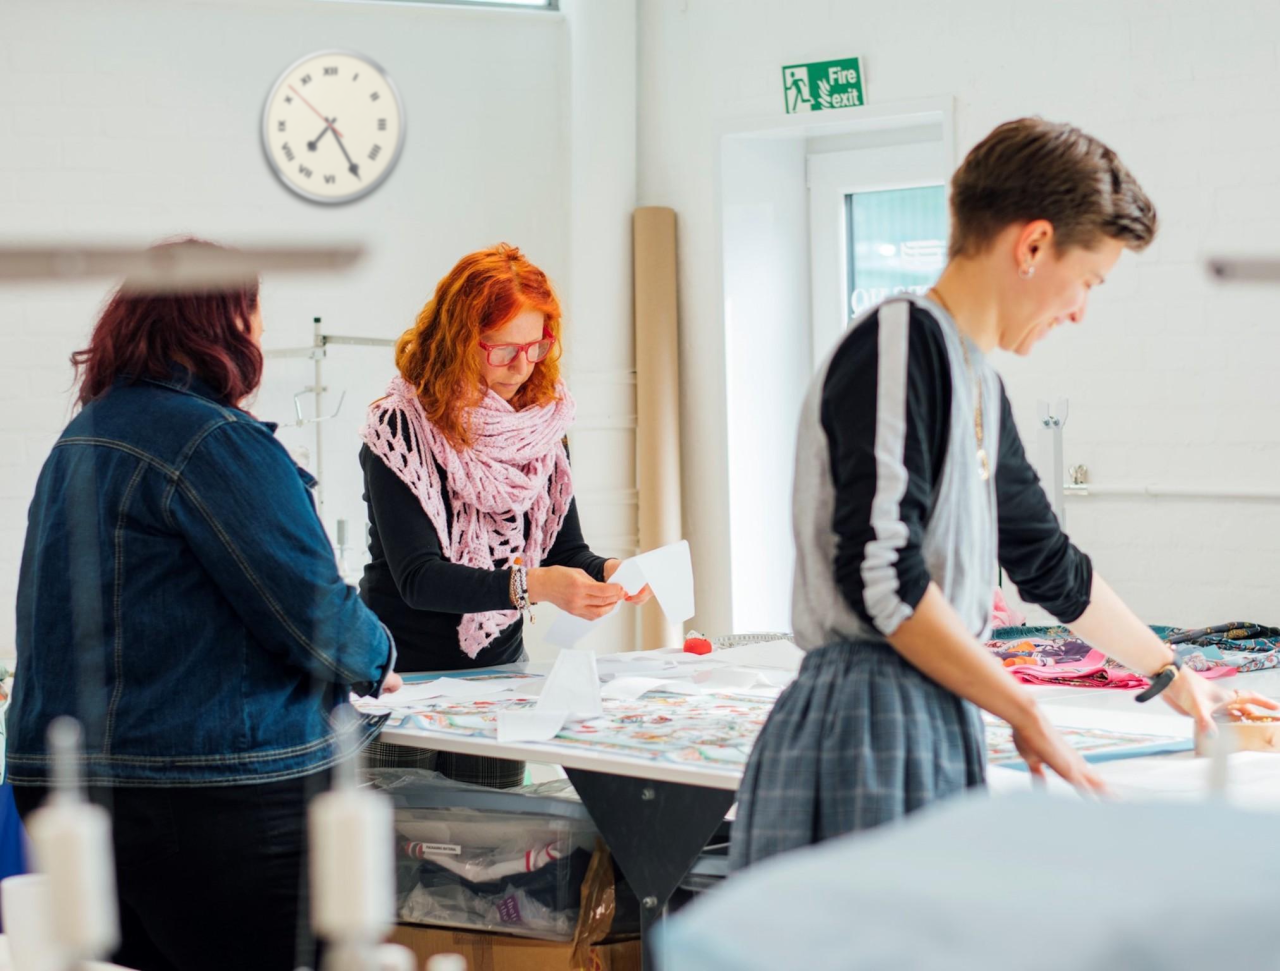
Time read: 7:24:52
